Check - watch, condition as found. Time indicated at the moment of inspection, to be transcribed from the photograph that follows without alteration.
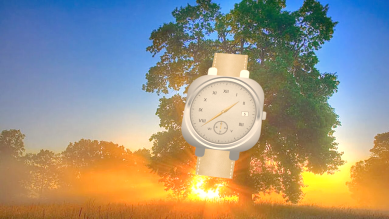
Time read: 1:38
